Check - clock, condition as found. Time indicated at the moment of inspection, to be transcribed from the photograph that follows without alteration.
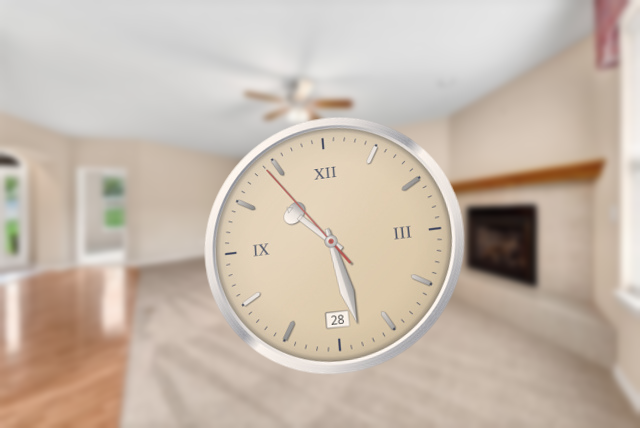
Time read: 10:27:54
